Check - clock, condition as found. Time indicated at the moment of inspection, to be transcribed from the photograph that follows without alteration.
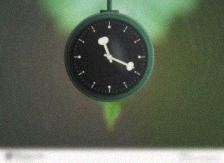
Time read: 11:19
